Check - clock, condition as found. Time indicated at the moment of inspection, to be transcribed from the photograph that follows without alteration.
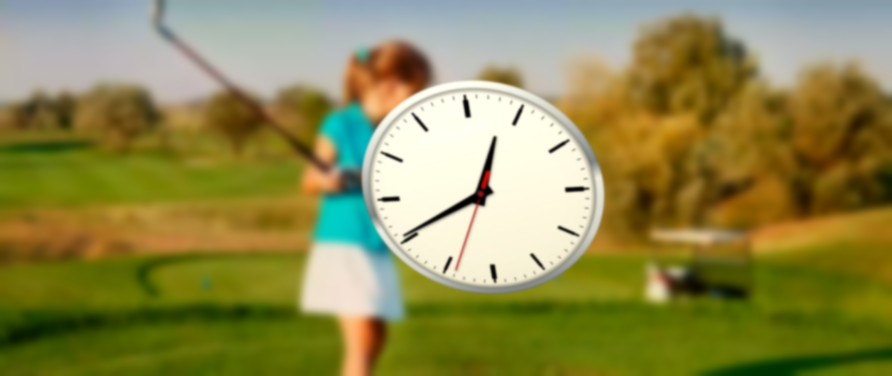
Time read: 12:40:34
